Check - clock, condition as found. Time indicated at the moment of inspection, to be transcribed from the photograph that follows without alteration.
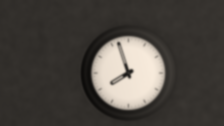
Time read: 7:57
